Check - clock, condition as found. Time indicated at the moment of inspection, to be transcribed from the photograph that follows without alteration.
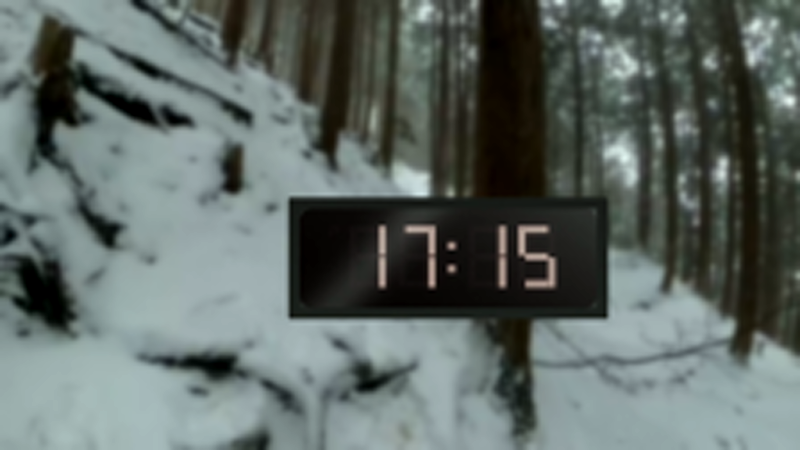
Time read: 17:15
